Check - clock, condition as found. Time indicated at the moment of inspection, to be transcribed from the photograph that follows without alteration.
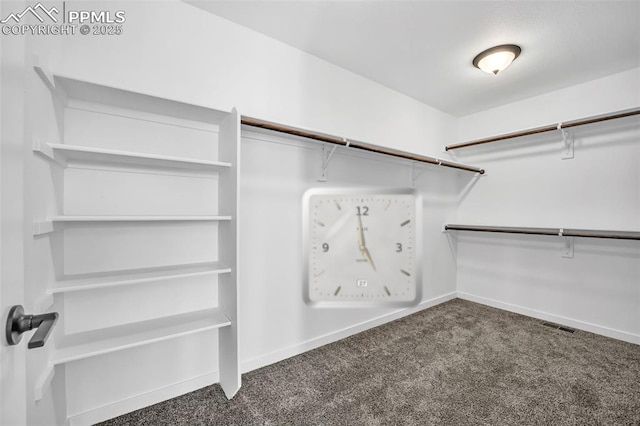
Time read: 4:59
